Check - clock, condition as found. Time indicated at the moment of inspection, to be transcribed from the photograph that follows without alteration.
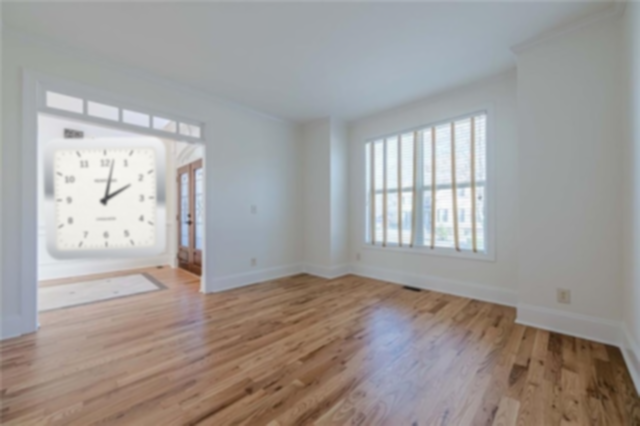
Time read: 2:02
